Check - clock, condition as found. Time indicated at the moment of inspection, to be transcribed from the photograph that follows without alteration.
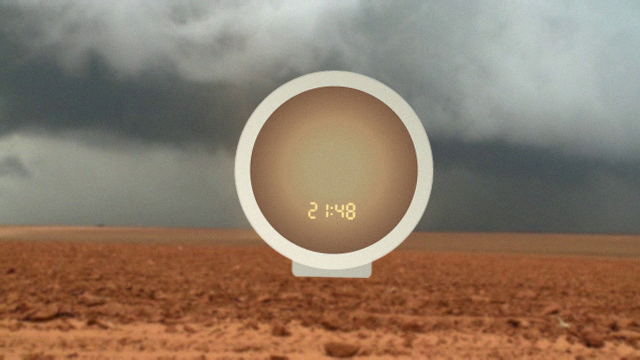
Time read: 21:48
